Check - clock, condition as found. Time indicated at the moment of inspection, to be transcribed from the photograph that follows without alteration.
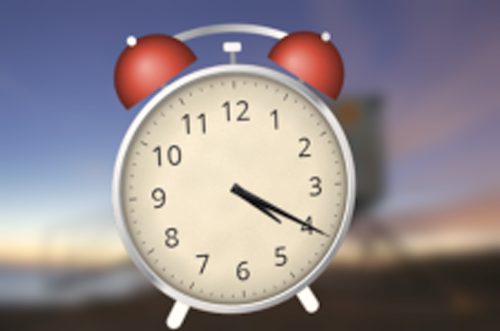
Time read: 4:20
